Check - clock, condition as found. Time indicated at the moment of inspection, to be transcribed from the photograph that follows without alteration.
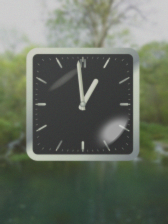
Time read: 12:59
